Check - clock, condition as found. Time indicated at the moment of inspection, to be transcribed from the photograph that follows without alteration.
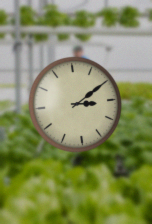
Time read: 3:10
